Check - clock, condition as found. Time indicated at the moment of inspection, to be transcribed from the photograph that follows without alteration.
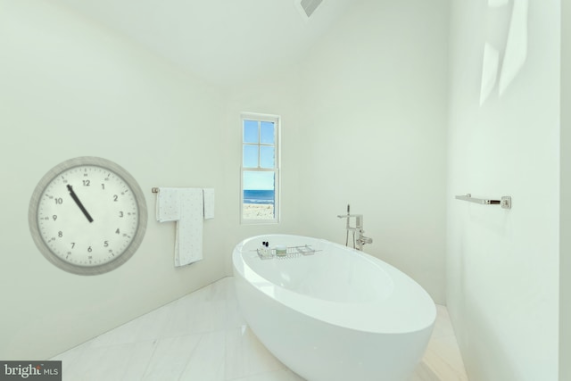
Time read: 10:55
